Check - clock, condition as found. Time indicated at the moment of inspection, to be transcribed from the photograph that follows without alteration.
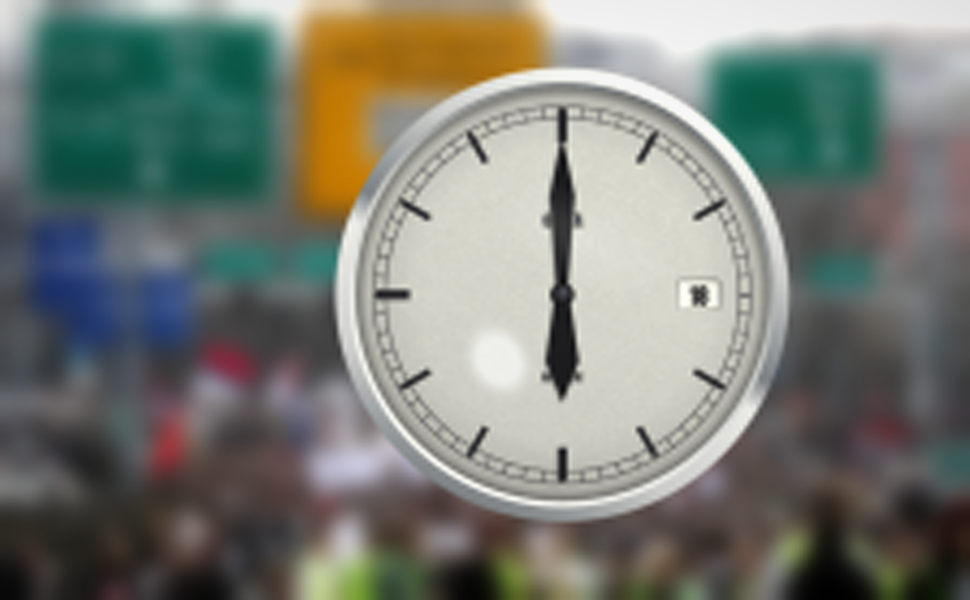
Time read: 6:00
